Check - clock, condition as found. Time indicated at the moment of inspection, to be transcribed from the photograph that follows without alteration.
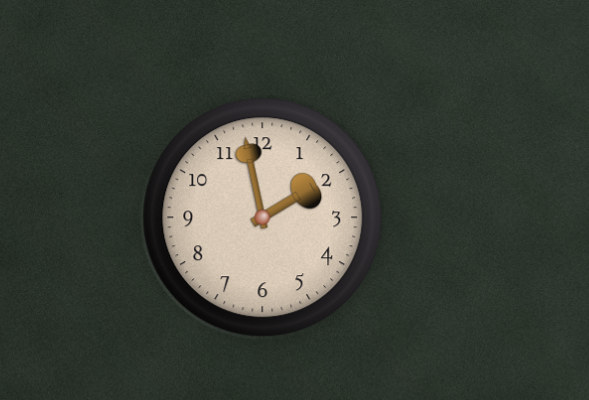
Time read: 1:58
